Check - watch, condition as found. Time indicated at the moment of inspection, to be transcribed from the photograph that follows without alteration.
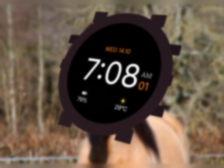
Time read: 7:08
